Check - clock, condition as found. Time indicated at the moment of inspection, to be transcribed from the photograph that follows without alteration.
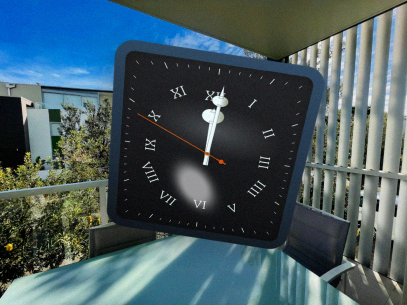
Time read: 12:00:49
